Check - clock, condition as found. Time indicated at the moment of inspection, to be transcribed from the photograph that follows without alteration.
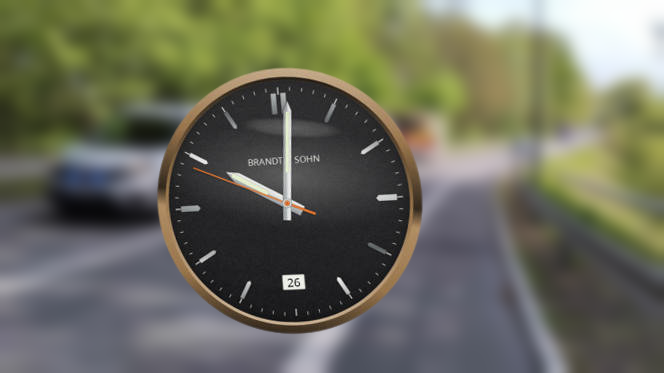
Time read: 10:00:49
